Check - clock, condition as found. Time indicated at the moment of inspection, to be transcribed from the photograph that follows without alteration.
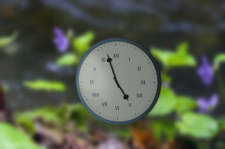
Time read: 4:57
